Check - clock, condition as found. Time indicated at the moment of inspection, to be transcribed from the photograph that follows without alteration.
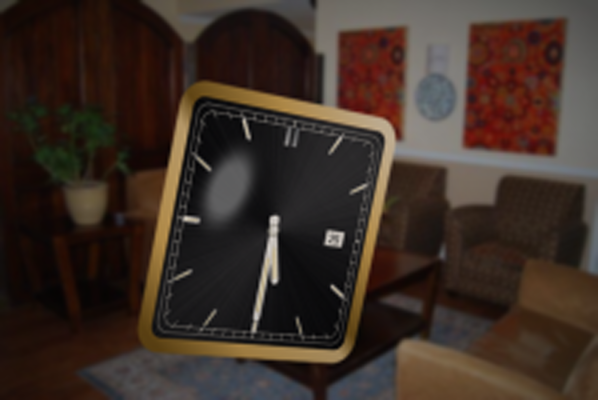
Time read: 5:30
